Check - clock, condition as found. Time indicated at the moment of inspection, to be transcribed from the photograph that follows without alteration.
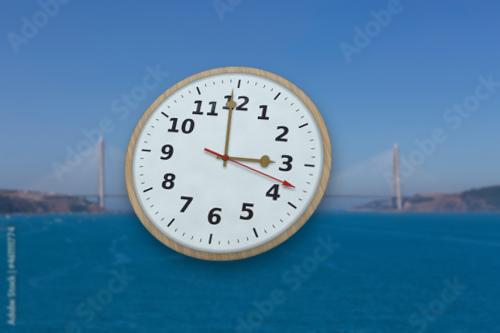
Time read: 2:59:18
